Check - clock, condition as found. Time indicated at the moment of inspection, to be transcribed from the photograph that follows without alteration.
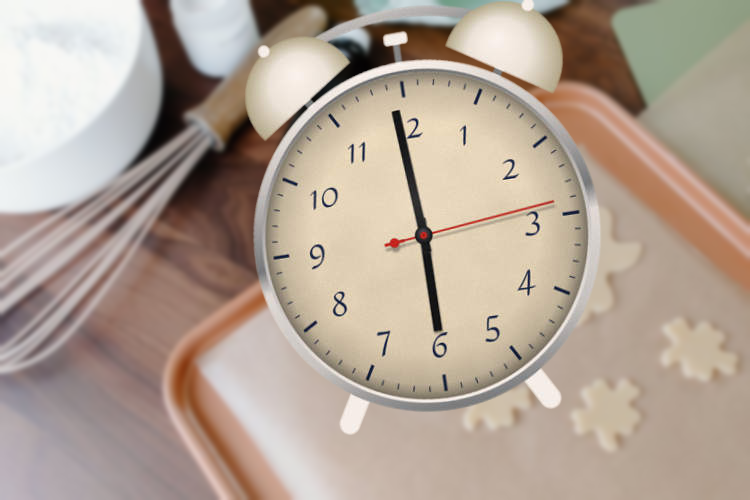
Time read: 5:59:14
